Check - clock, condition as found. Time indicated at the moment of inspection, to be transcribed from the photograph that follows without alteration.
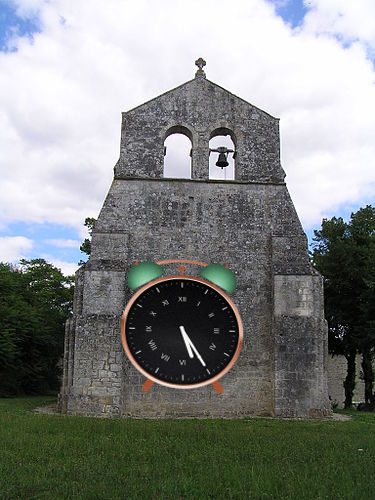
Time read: 5:25
